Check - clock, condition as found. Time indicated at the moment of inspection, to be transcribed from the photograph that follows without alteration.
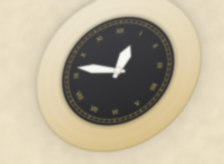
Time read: 12:47
